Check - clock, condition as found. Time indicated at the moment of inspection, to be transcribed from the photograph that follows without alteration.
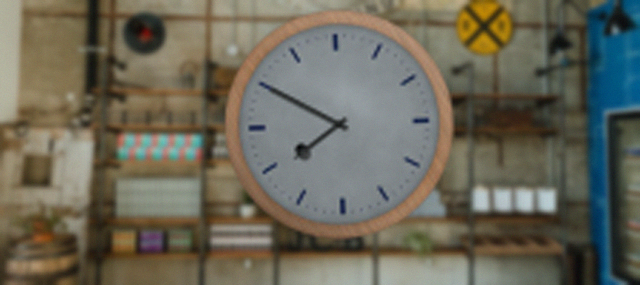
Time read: 7:50
